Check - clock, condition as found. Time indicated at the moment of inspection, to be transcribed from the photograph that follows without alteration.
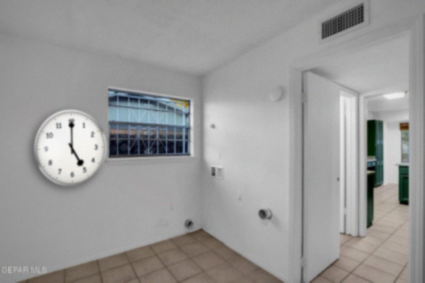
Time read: 5:00
